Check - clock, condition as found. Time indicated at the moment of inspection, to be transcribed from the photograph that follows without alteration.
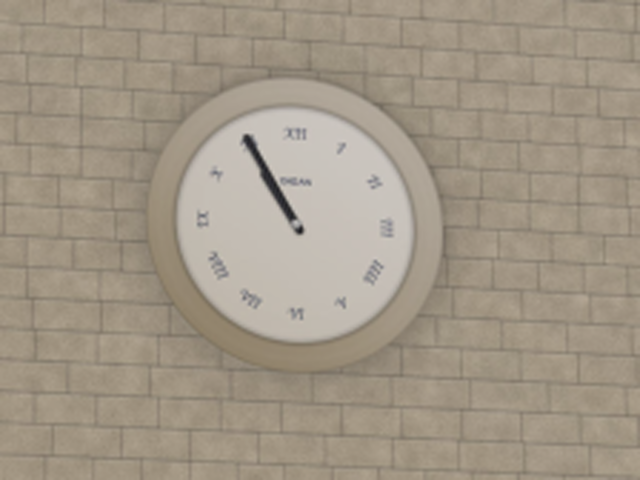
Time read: 10:55
